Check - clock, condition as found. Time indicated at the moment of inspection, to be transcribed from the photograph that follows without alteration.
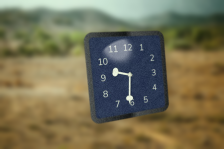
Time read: 9:31
